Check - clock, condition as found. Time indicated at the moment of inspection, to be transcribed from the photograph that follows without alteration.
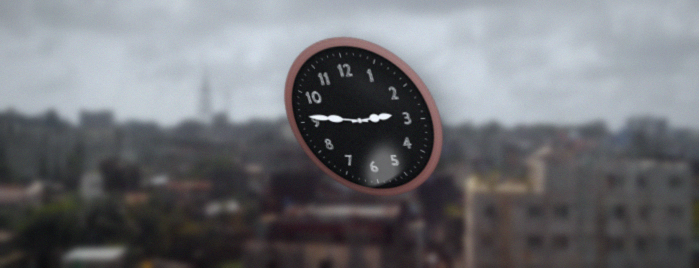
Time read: 2:46
